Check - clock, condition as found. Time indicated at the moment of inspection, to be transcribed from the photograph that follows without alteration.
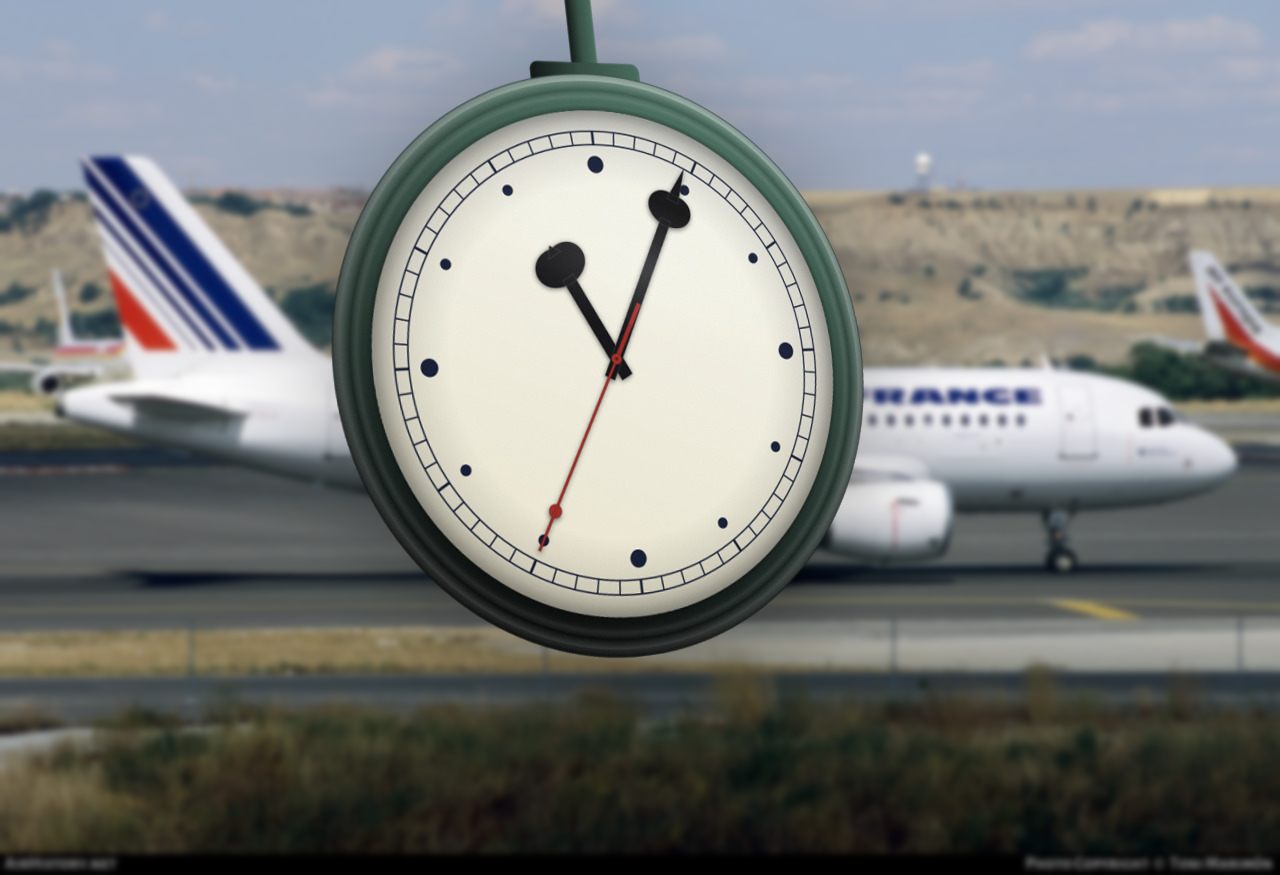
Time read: 11:04:35
